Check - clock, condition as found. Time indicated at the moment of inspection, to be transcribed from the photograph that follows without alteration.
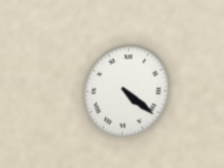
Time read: 4:21
